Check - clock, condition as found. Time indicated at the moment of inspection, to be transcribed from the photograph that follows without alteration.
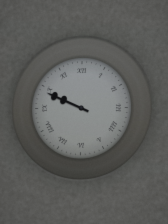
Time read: 9:49
